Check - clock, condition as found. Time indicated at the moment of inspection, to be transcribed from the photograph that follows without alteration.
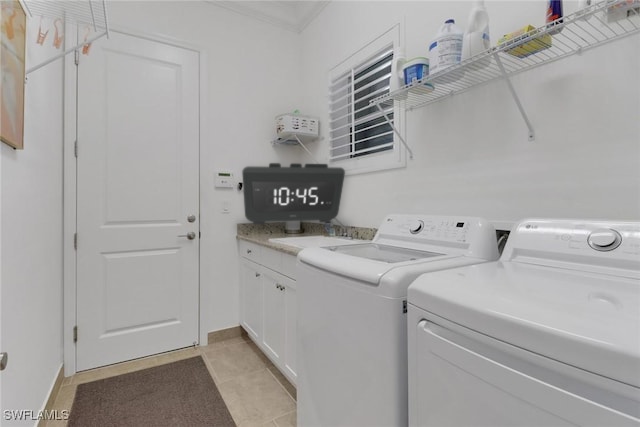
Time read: 10:45
